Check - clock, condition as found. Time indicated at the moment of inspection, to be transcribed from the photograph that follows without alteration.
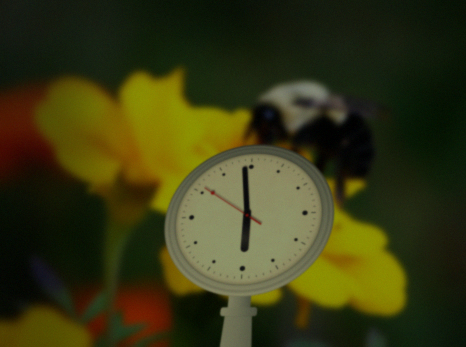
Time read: 5:58:51
